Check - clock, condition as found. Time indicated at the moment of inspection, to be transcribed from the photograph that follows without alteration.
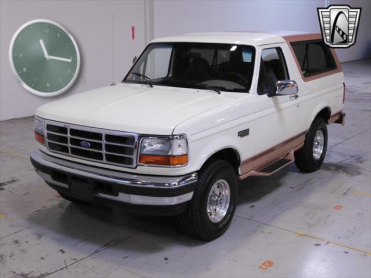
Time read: 11:16
